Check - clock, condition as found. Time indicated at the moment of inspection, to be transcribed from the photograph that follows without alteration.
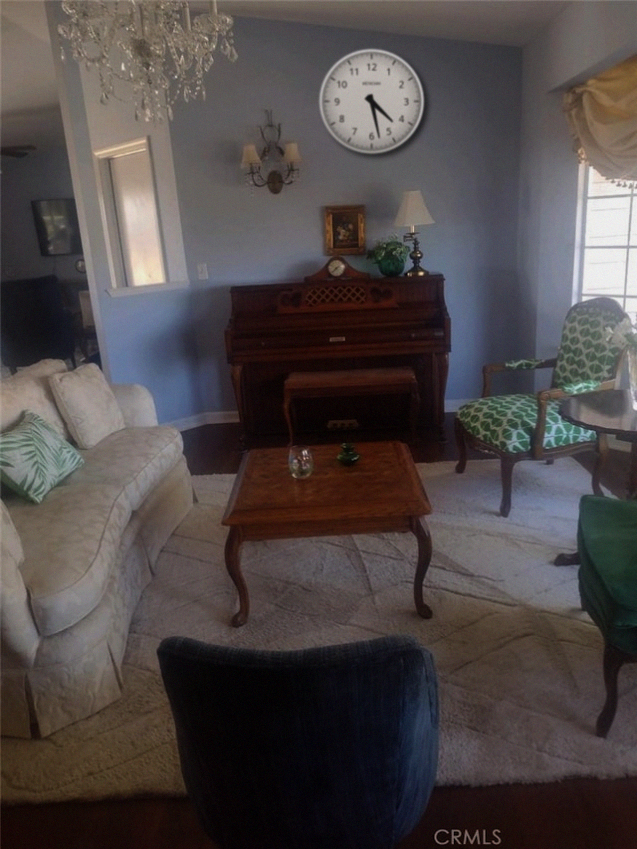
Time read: 4:28
